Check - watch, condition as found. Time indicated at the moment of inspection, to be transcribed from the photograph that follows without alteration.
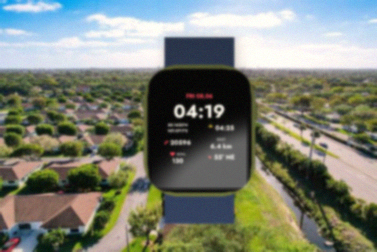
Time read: 4:19
